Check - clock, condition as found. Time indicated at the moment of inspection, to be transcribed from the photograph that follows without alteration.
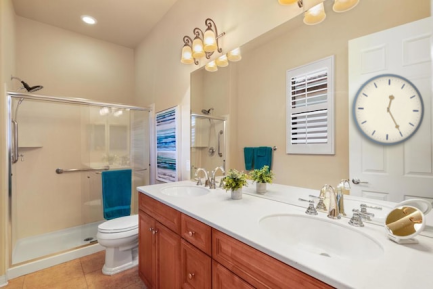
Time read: 12:25
